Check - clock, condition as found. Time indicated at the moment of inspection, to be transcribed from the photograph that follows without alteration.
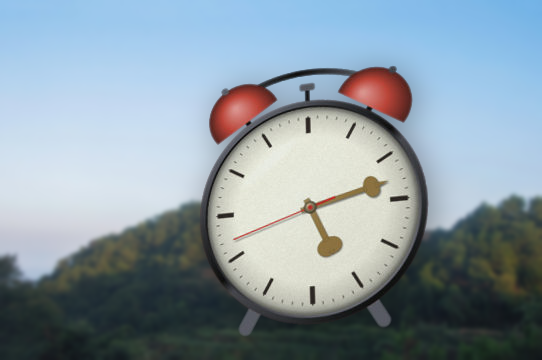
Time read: 5:12:42
